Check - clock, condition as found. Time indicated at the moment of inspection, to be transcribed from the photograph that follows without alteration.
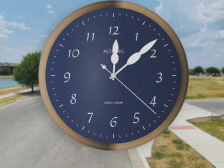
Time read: 12:08:22
